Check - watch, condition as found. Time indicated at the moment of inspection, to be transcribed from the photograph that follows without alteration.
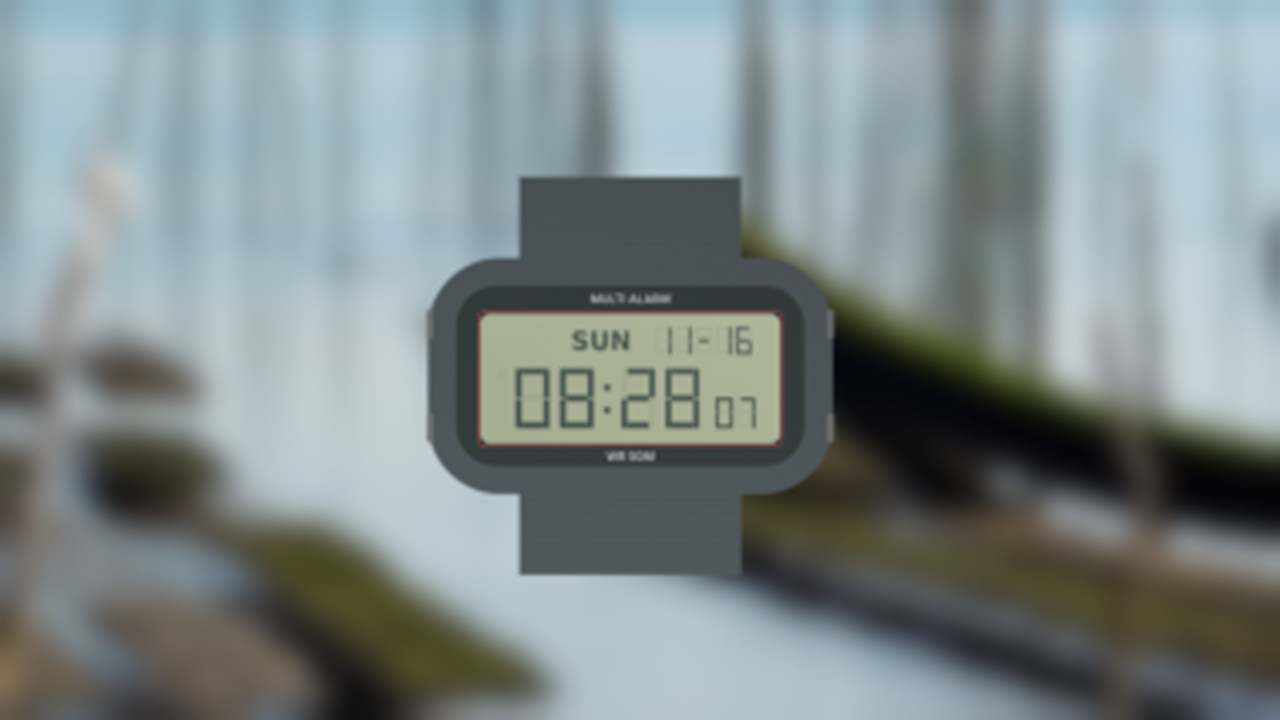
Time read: 8:28:07
